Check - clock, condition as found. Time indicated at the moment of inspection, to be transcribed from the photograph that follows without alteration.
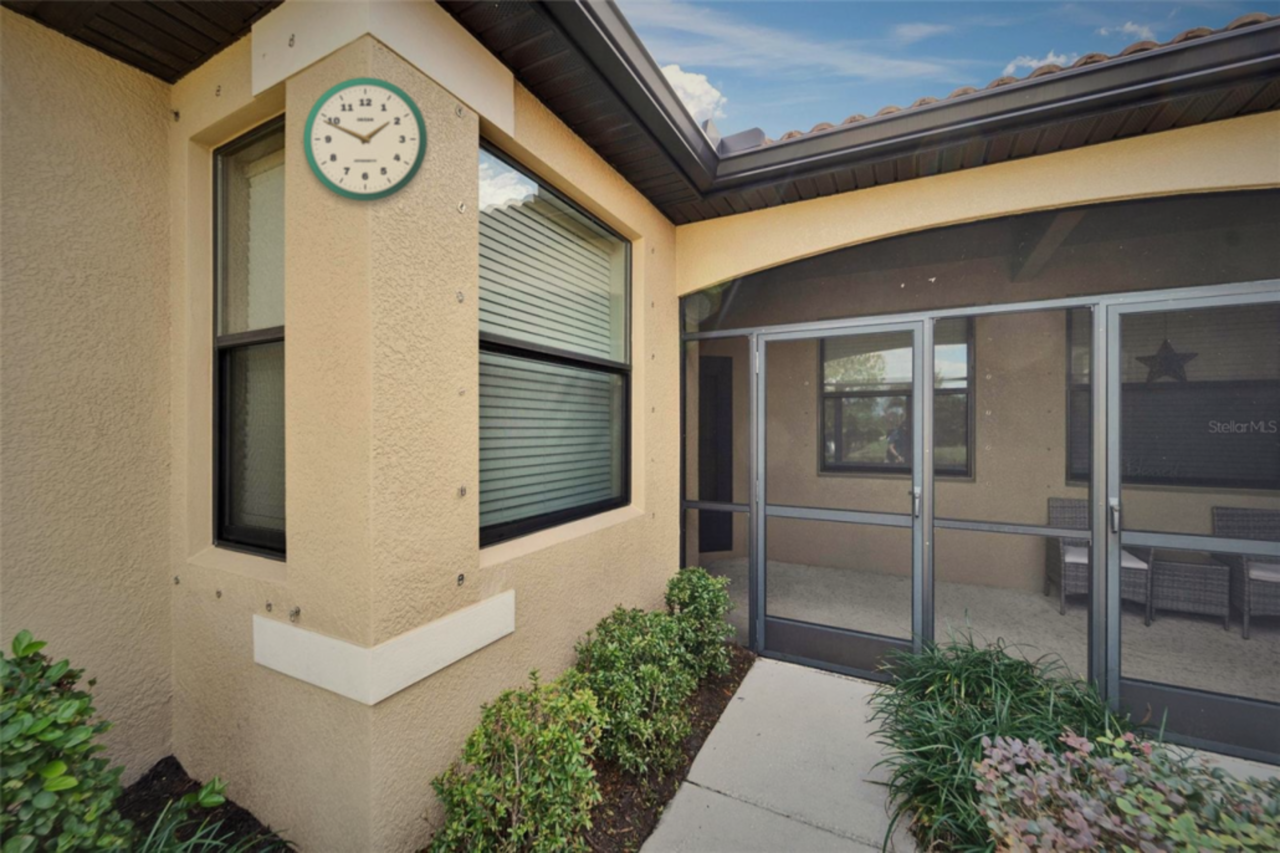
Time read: 1:49
